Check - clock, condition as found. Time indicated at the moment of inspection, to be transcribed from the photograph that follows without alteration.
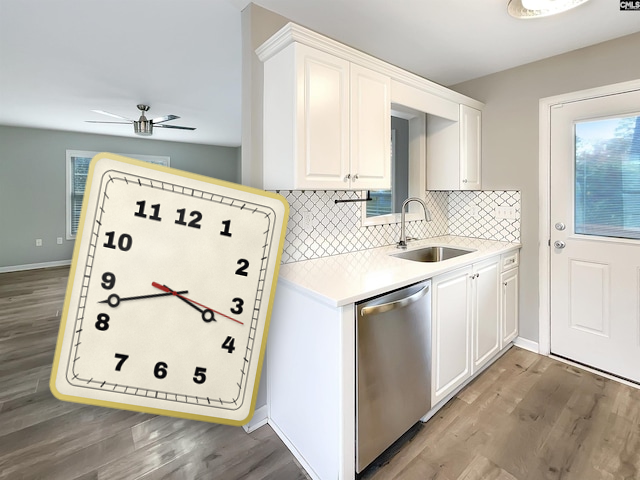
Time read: 3:42:17
